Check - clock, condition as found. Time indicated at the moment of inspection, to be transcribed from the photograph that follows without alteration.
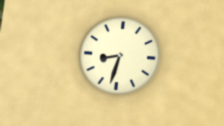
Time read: 8:32
